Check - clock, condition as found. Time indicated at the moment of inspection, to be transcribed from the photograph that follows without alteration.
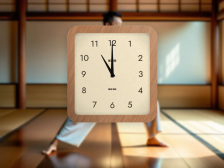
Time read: 11:00
